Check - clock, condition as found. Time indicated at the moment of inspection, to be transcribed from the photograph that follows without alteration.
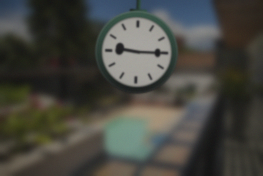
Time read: 9:15
